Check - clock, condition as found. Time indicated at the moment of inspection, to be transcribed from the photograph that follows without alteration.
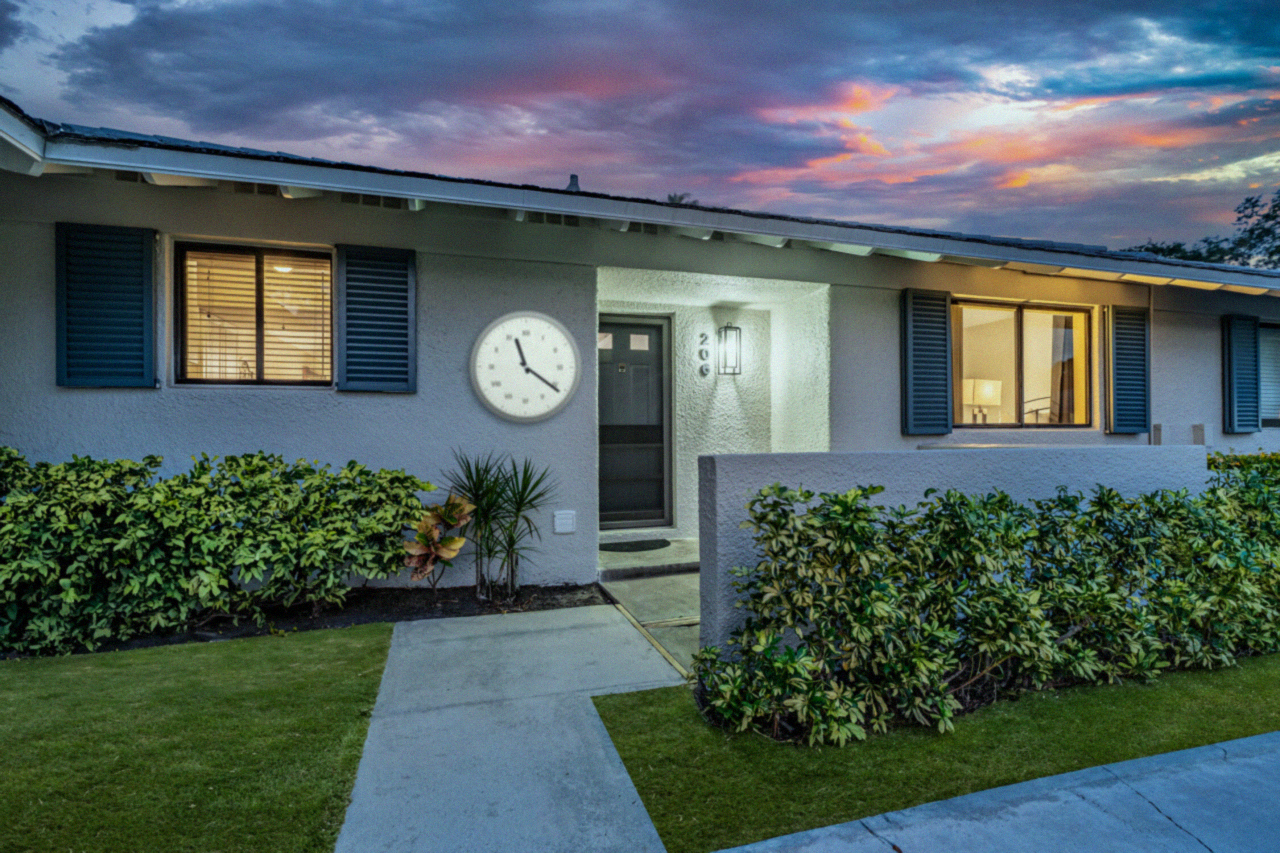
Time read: 11:21
